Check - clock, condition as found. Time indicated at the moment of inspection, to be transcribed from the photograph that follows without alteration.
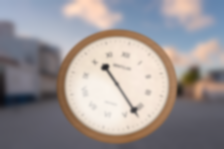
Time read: 10:22
